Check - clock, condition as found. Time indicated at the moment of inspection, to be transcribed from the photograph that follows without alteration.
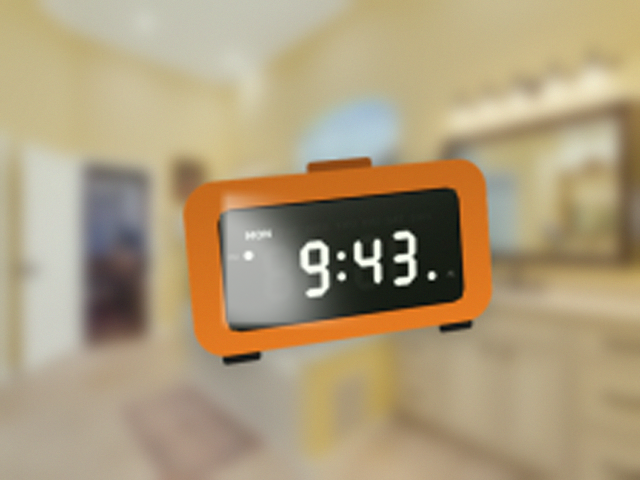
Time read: 9:43
